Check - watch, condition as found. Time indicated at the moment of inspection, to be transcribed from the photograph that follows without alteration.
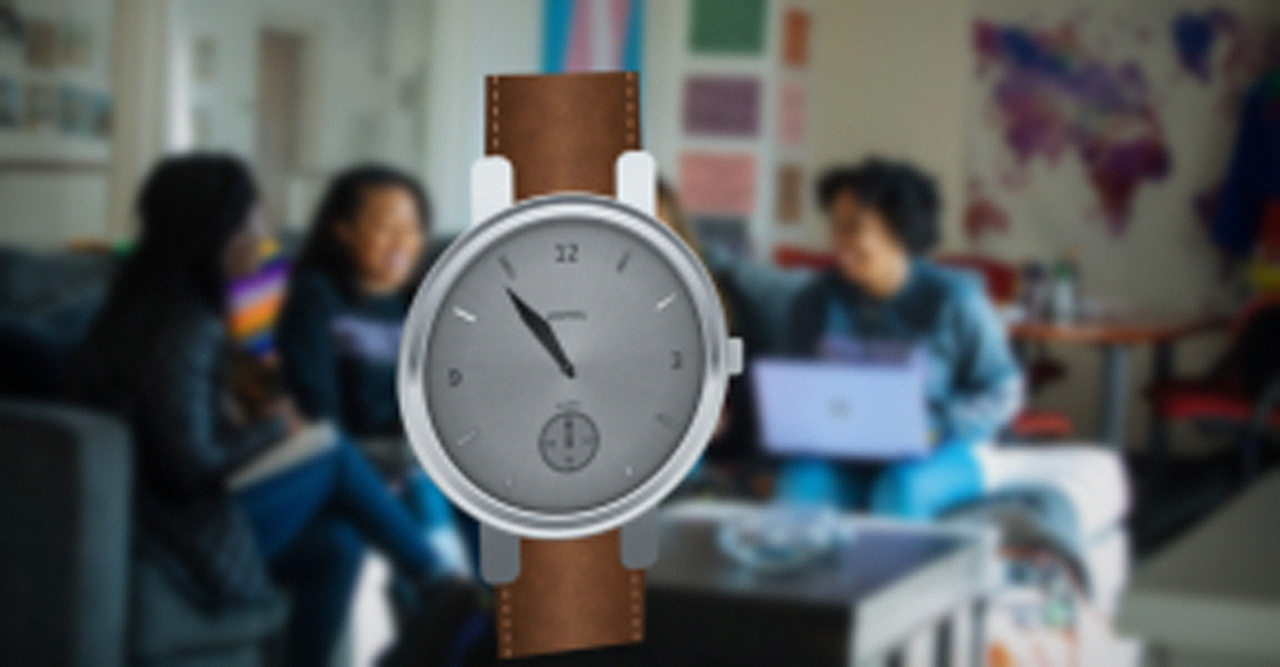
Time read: 10:54
